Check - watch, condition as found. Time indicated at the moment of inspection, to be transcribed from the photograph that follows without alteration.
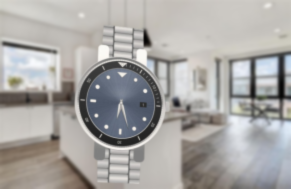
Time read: 6:27
